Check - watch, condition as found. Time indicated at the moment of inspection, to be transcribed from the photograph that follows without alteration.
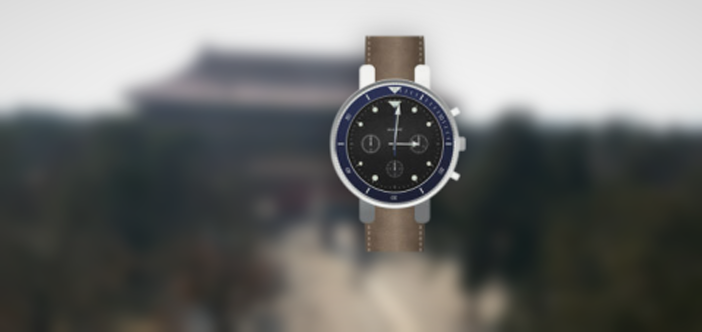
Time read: 3:01
